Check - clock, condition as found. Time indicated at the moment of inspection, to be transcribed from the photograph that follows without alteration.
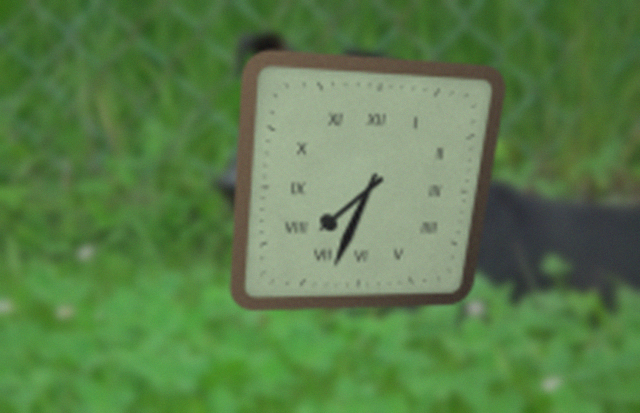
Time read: 7:33
